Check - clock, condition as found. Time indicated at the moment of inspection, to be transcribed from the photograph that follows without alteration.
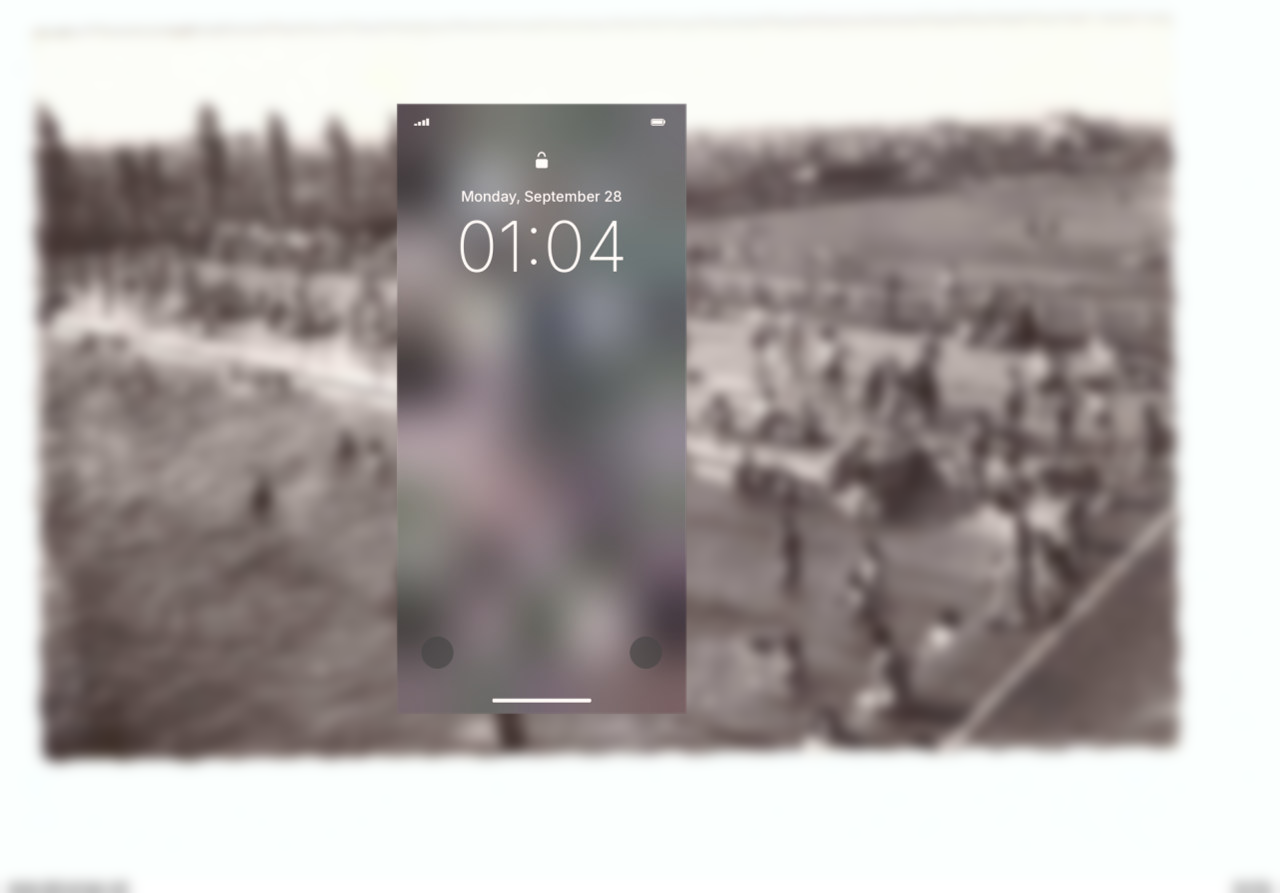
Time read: 1:04
